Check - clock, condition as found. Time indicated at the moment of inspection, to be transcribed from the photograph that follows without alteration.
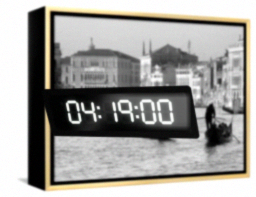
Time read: 4:19:00
